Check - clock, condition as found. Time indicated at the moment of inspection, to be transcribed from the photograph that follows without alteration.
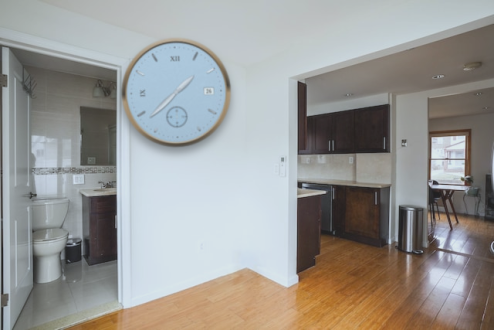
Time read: 1:38
